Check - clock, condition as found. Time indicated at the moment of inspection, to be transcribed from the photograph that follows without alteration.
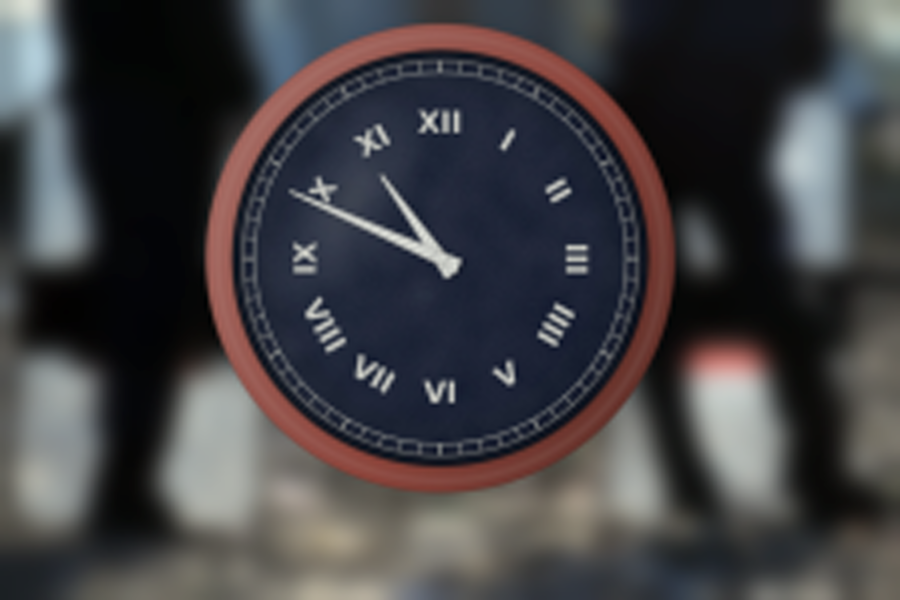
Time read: 10:49
